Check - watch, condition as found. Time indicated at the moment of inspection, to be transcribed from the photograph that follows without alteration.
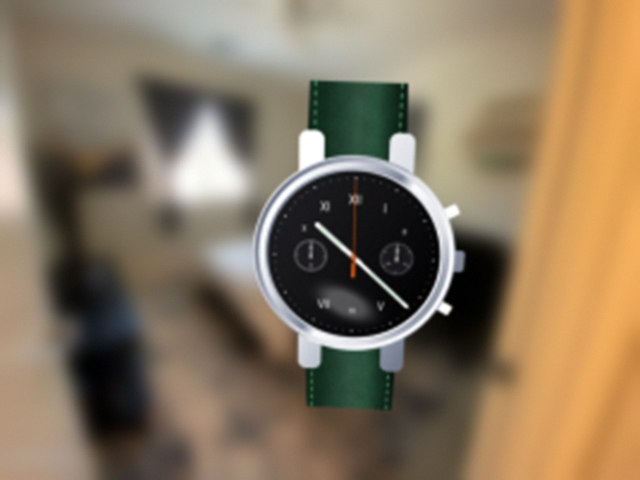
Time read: 10:22
